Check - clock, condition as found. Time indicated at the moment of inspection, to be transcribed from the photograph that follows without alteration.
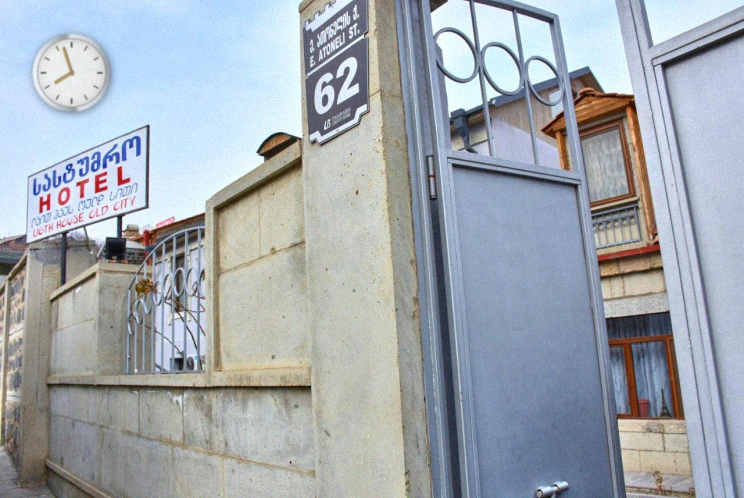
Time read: 7:57
